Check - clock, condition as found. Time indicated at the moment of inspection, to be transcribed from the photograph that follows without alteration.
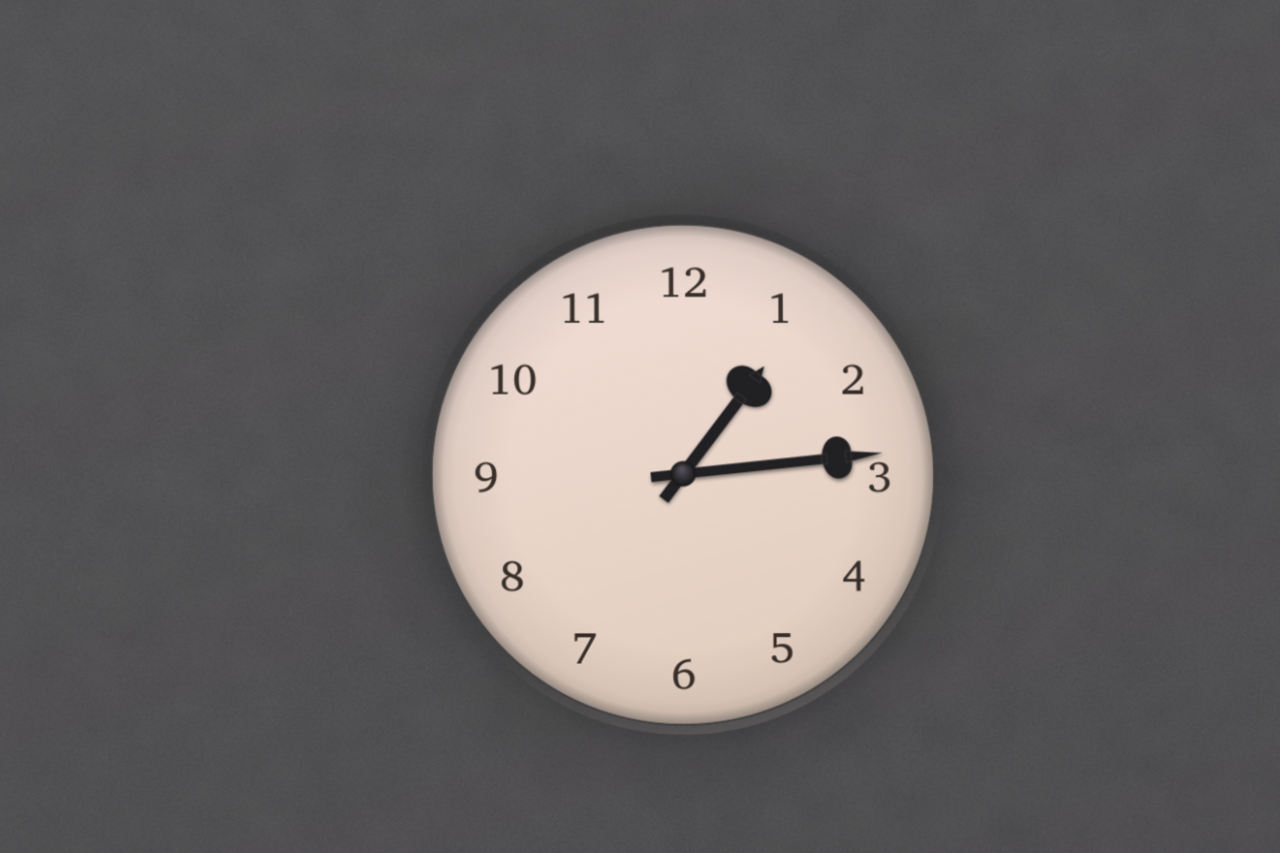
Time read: 1:14
